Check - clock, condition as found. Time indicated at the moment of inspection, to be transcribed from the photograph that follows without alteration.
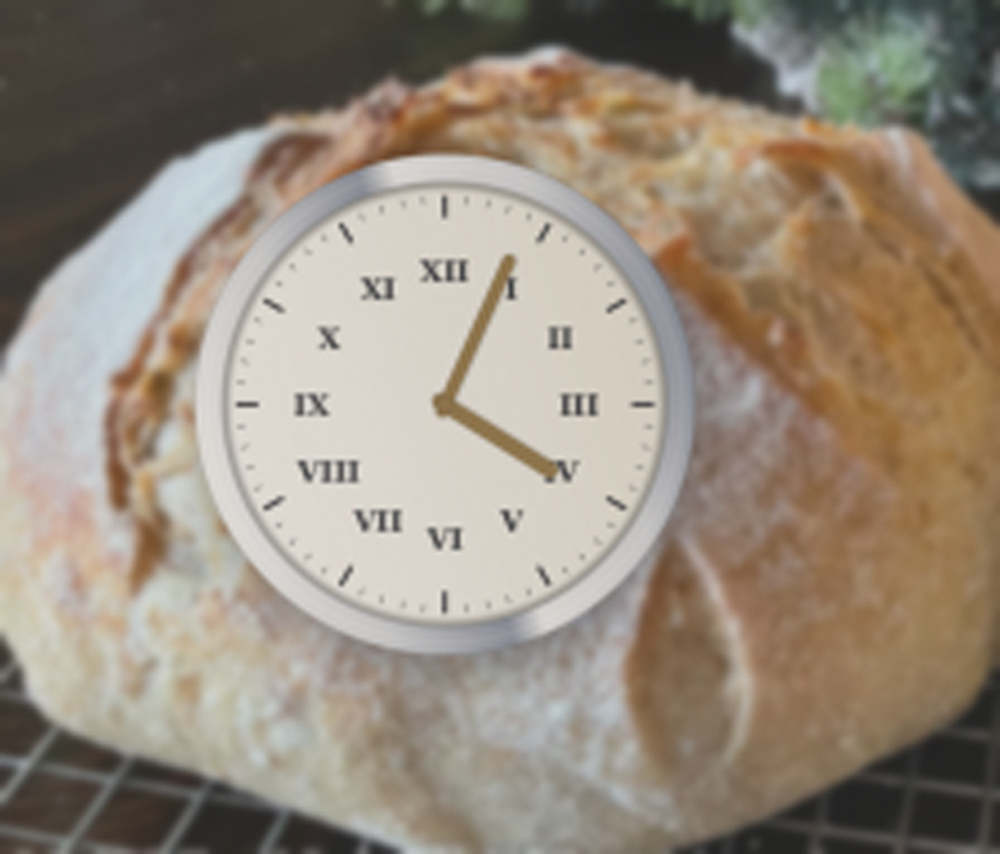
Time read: 4:04
